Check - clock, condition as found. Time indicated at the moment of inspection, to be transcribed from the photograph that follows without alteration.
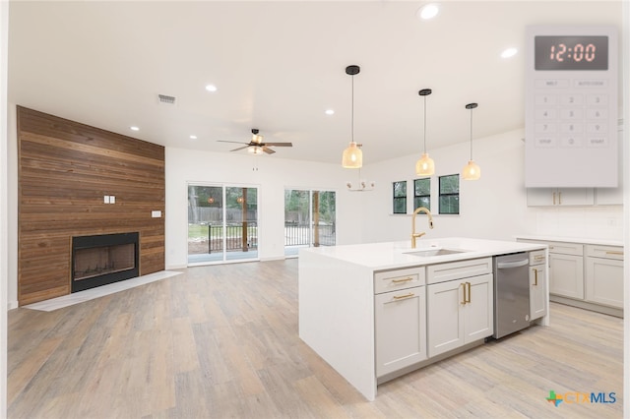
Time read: 12:00
